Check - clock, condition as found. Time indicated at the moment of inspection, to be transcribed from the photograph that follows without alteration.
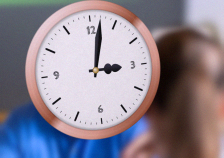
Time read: 3:02
